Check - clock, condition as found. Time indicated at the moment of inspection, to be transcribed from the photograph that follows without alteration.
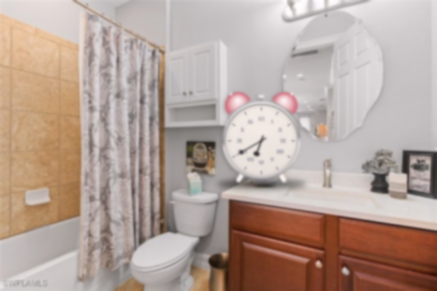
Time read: 6:40
